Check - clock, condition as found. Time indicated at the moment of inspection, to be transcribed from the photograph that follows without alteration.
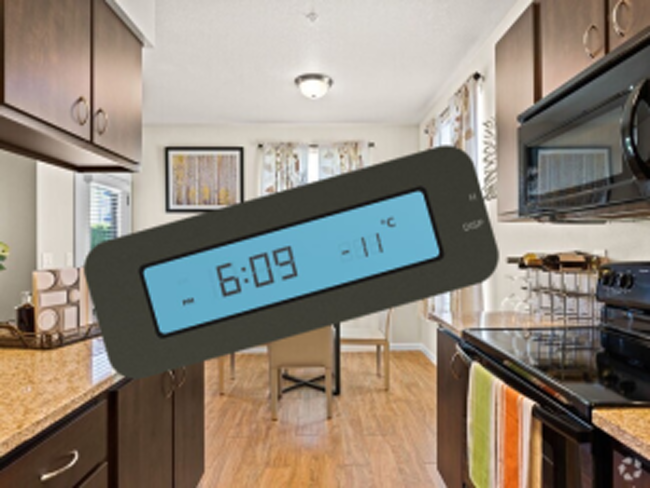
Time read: 6:09
